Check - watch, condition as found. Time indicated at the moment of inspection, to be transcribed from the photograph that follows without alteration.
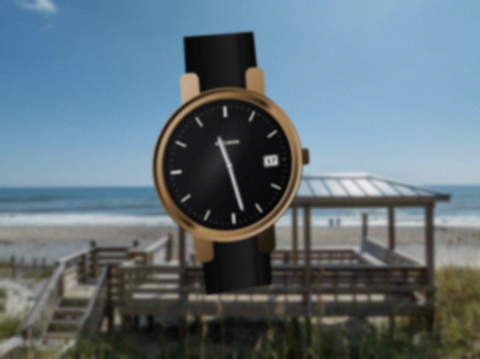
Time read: 11:28
